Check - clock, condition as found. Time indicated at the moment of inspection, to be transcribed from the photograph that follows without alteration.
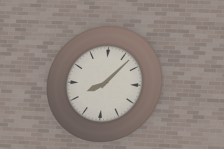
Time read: 8:07
